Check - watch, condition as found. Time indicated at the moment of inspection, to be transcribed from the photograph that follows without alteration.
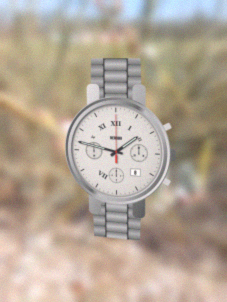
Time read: 1:47
